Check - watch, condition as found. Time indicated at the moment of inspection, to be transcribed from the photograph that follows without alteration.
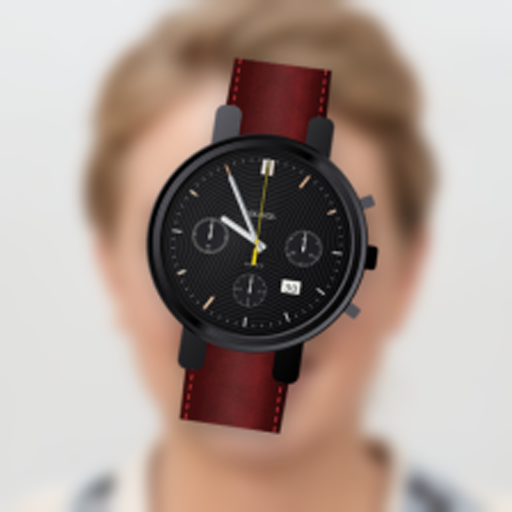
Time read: 9:55
